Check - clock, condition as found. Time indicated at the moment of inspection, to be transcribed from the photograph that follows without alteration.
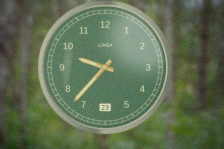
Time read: 9:37
